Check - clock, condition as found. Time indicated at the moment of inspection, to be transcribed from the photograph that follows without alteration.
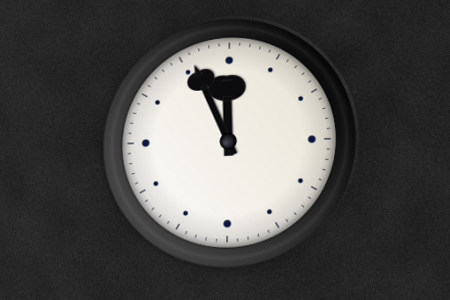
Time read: 11:56
